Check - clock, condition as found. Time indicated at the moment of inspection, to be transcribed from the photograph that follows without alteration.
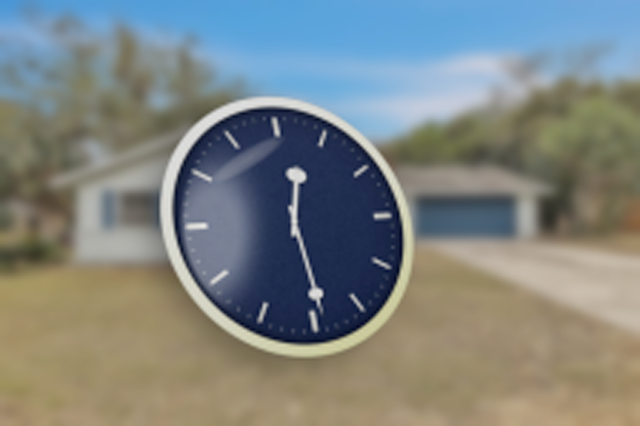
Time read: 12:29
